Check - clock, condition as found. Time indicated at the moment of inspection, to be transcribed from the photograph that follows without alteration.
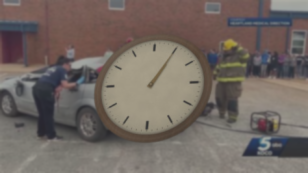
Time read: 1:05
